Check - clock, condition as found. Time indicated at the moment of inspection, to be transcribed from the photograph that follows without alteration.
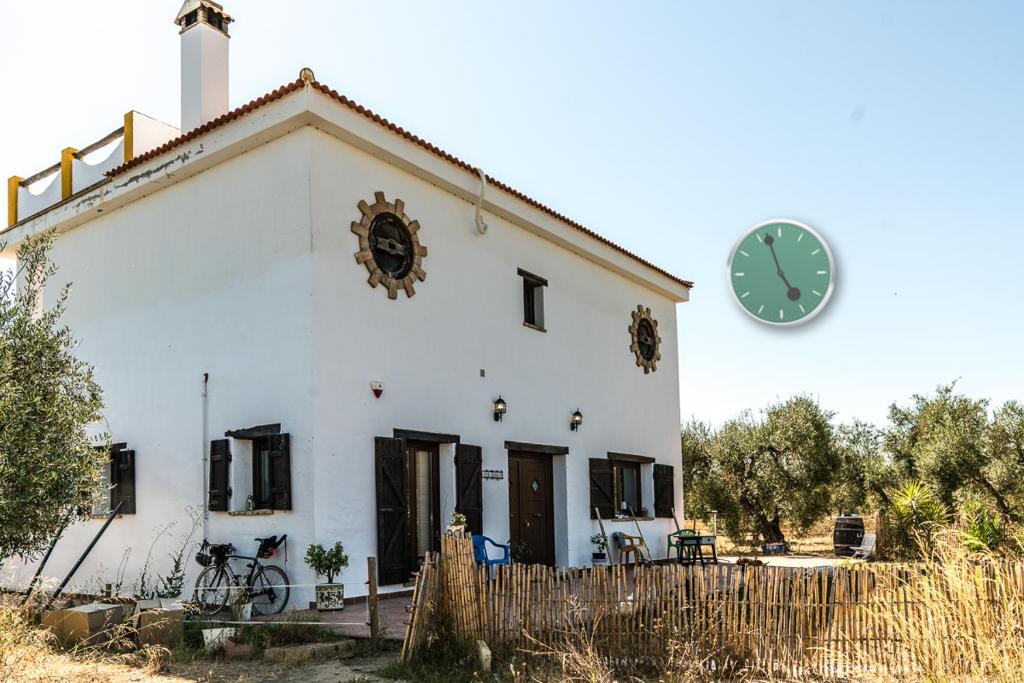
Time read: 4:57
